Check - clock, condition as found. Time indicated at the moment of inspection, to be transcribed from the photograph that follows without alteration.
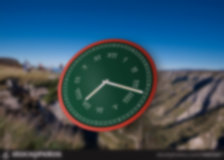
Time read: 7:17
